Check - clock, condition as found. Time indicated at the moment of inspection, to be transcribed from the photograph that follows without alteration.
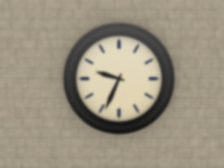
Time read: 9:34
